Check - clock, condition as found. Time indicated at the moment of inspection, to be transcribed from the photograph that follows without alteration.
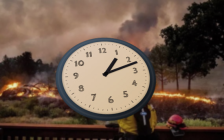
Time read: 1:12
